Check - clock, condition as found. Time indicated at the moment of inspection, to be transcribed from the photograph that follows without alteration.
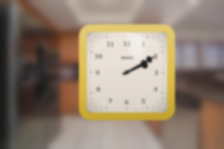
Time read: 2:10
